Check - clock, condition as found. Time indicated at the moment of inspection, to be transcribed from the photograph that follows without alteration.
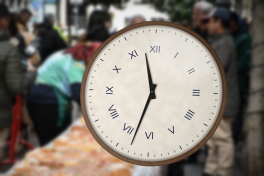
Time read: 11:33
